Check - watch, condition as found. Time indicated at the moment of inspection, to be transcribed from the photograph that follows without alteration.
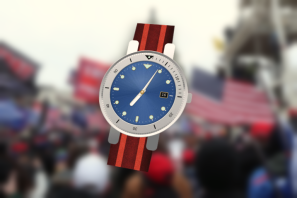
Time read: 7:04
